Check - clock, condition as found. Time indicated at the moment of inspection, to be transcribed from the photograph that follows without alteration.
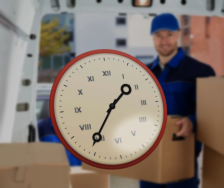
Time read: 1:36
